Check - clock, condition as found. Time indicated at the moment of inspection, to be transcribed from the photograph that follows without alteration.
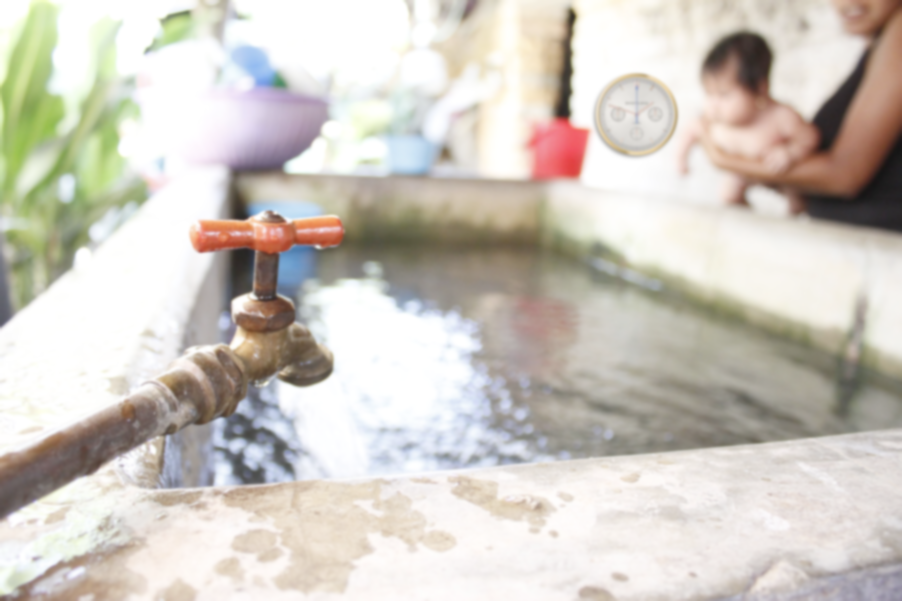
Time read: 1:48
